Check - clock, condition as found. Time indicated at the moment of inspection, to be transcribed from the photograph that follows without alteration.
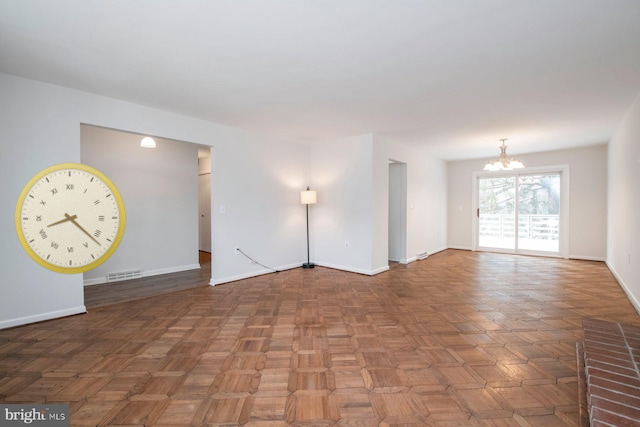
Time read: 8:22
